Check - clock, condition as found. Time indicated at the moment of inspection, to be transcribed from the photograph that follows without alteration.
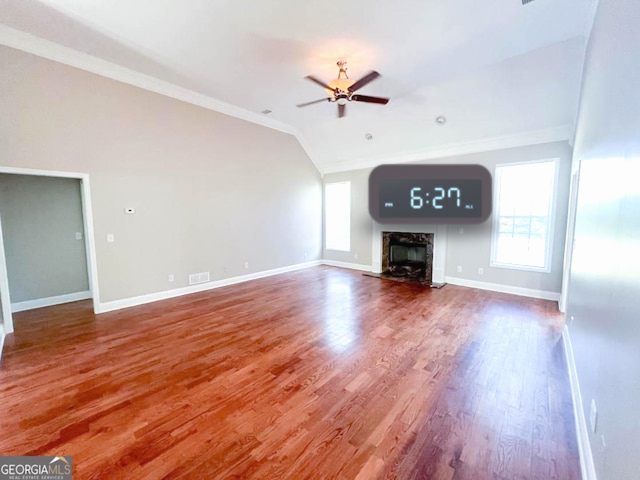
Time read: 6:27
